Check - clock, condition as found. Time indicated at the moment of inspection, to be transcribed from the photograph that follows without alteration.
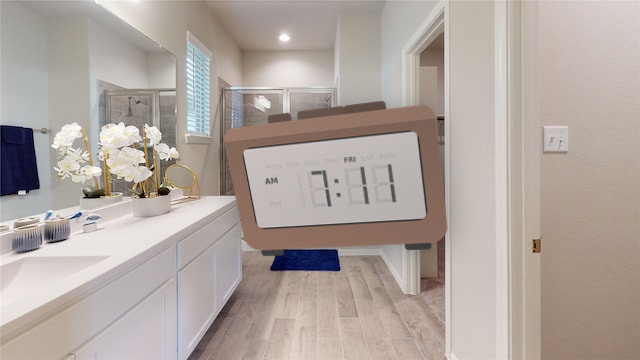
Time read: 7:11
